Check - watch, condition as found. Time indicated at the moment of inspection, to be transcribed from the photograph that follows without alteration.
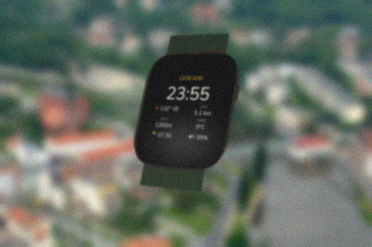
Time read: 23:55
